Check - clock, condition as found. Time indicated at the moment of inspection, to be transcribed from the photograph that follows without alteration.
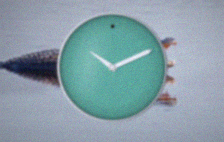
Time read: 10:11
